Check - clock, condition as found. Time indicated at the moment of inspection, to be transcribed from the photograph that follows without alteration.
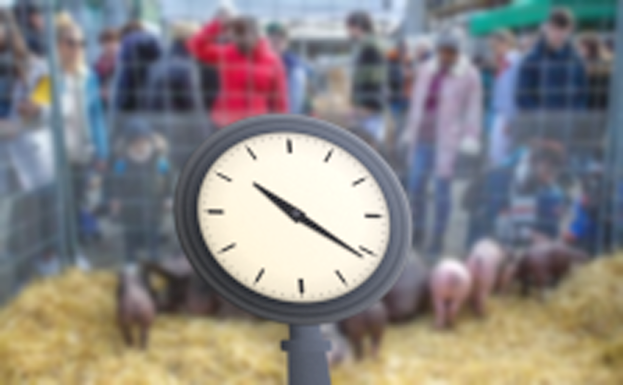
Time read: 10:21
